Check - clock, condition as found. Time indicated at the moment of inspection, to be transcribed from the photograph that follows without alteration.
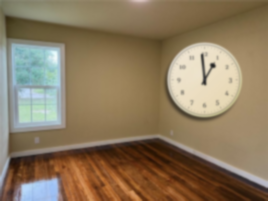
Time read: 12:59
